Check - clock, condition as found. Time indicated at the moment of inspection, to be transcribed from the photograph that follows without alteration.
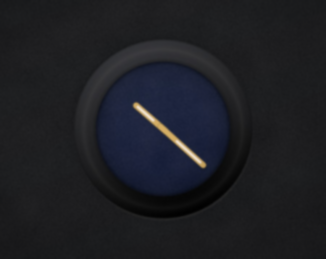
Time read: 10:22
